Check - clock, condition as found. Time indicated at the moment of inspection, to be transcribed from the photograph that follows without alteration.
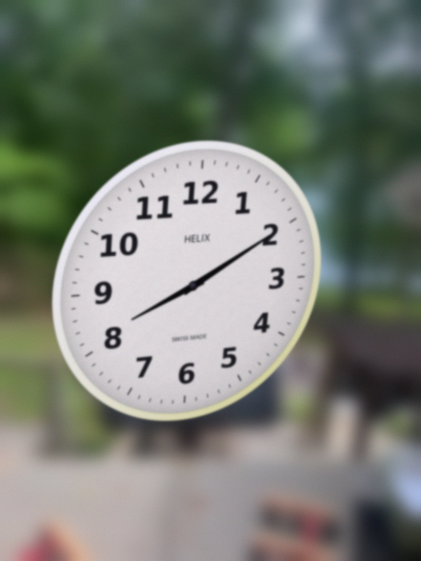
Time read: 8:10
